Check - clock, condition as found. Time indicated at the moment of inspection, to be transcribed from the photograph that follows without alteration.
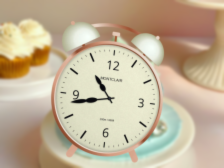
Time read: 10:43
